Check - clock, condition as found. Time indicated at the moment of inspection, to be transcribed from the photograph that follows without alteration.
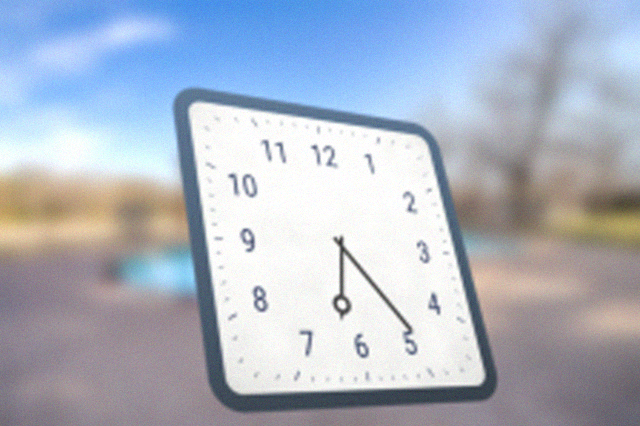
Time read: 6:24
